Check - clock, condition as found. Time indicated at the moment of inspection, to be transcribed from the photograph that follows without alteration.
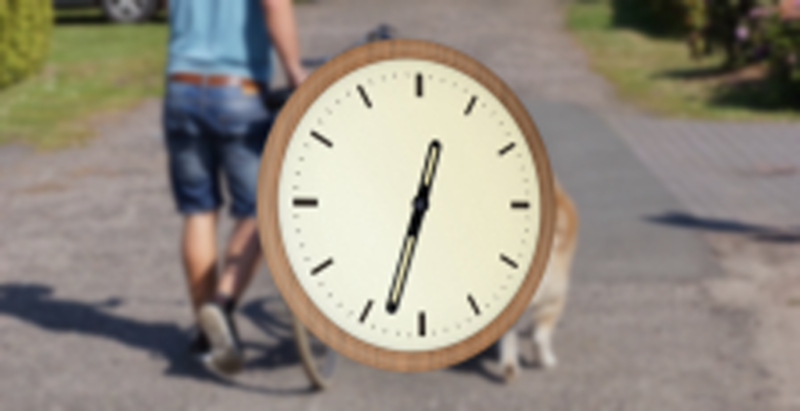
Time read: 12:33
